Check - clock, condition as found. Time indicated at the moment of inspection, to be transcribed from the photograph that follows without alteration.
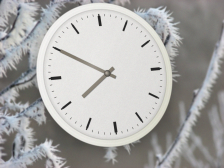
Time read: 7:50
